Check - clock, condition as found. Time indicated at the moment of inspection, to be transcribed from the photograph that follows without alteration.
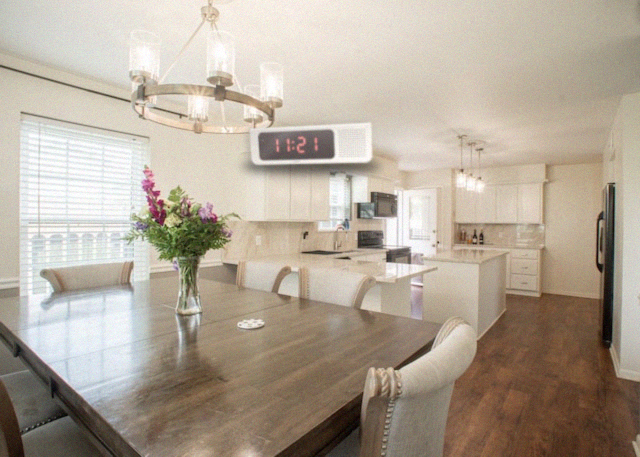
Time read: 11:21
